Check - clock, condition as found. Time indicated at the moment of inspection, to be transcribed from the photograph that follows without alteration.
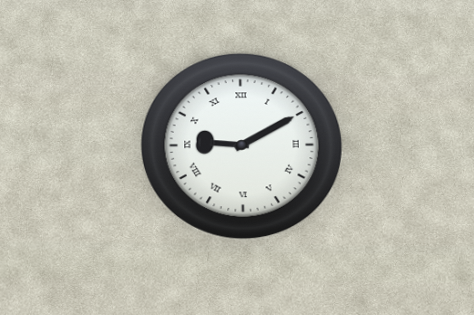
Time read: 9:10
